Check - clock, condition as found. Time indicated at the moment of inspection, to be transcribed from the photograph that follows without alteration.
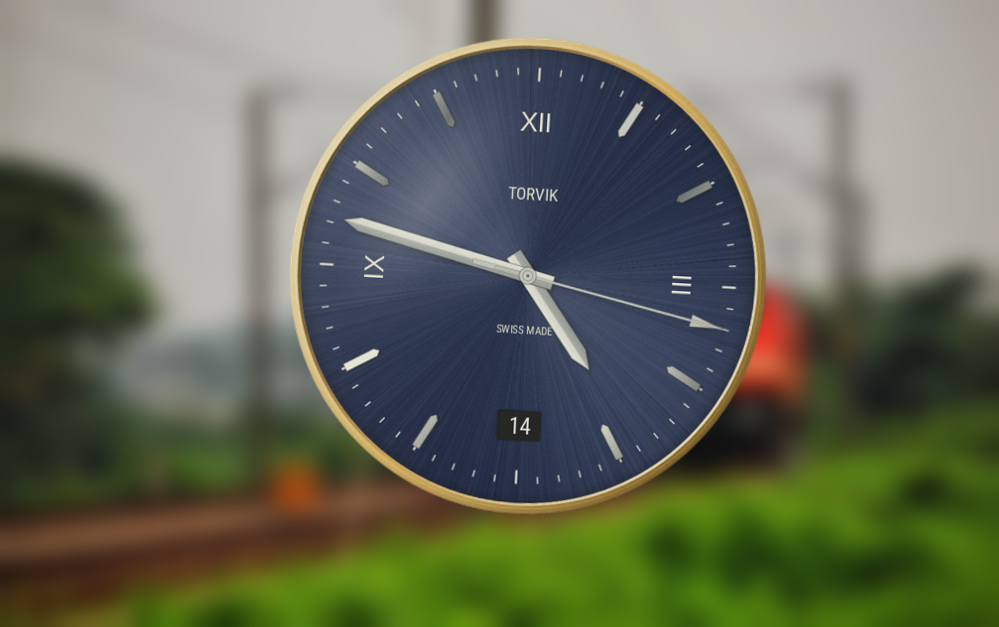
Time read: 4:47:17
